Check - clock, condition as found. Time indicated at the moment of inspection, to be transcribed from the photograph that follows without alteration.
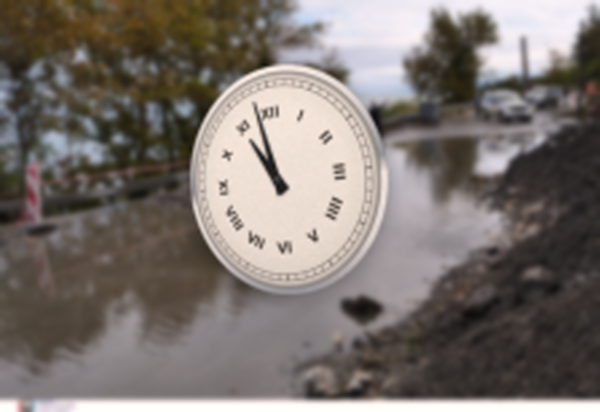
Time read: 10:58
